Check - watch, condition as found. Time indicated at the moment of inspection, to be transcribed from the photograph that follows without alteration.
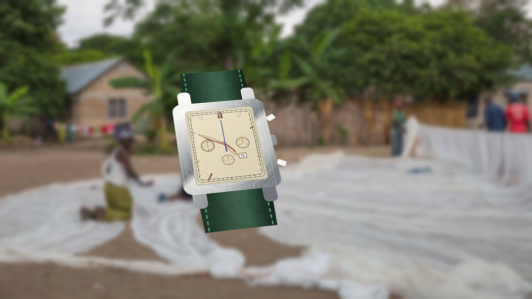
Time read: 4:50
